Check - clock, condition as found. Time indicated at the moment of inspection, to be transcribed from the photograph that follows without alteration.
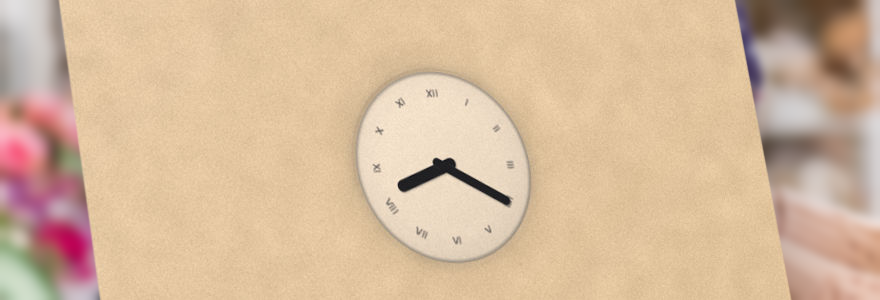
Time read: 8:20
